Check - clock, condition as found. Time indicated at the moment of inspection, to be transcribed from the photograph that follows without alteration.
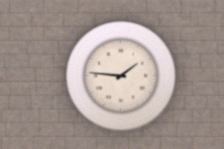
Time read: 1:46
